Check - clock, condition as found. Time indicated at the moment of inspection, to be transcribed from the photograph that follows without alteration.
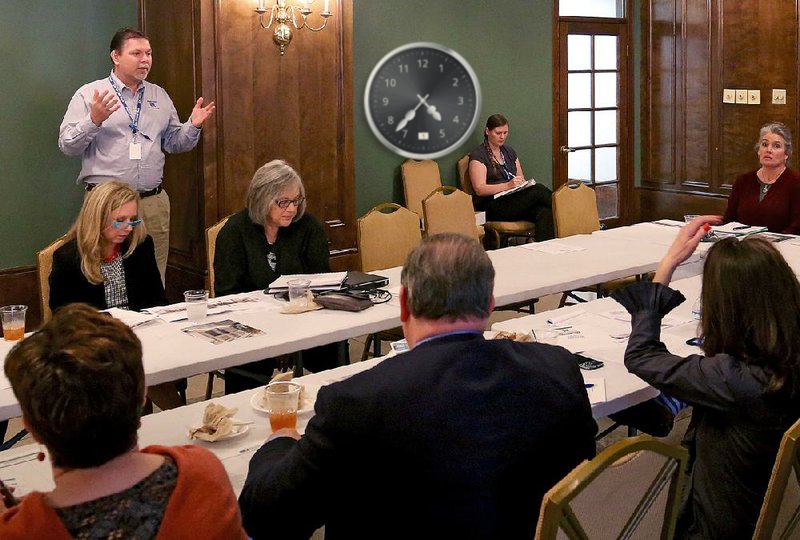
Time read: 4:37
